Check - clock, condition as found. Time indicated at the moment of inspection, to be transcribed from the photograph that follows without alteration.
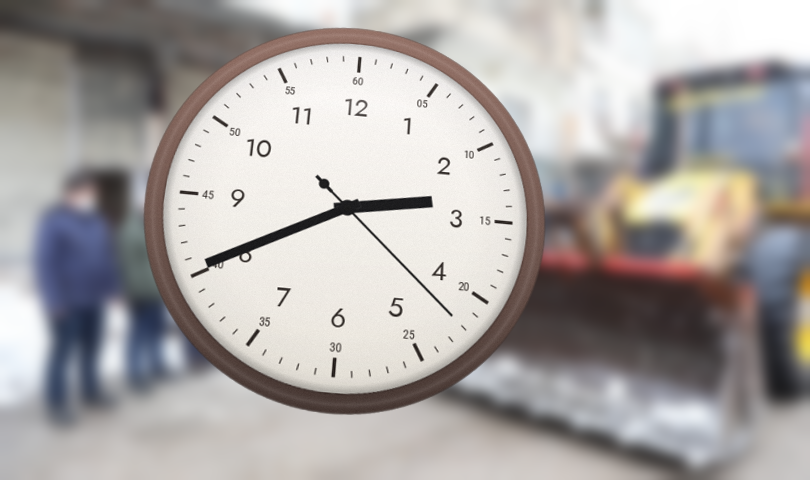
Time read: 2:40:22
